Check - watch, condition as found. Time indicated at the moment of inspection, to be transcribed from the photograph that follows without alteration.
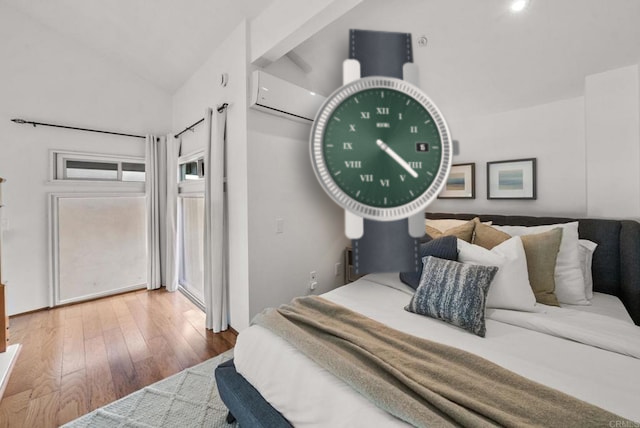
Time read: 4:22
